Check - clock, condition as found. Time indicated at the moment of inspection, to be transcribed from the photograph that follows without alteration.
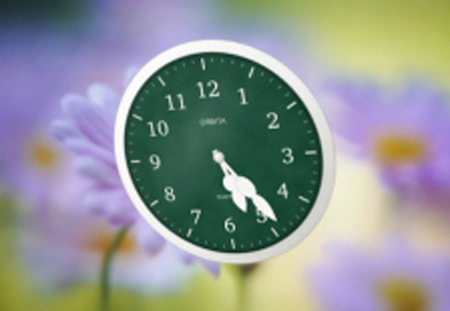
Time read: 5:24
